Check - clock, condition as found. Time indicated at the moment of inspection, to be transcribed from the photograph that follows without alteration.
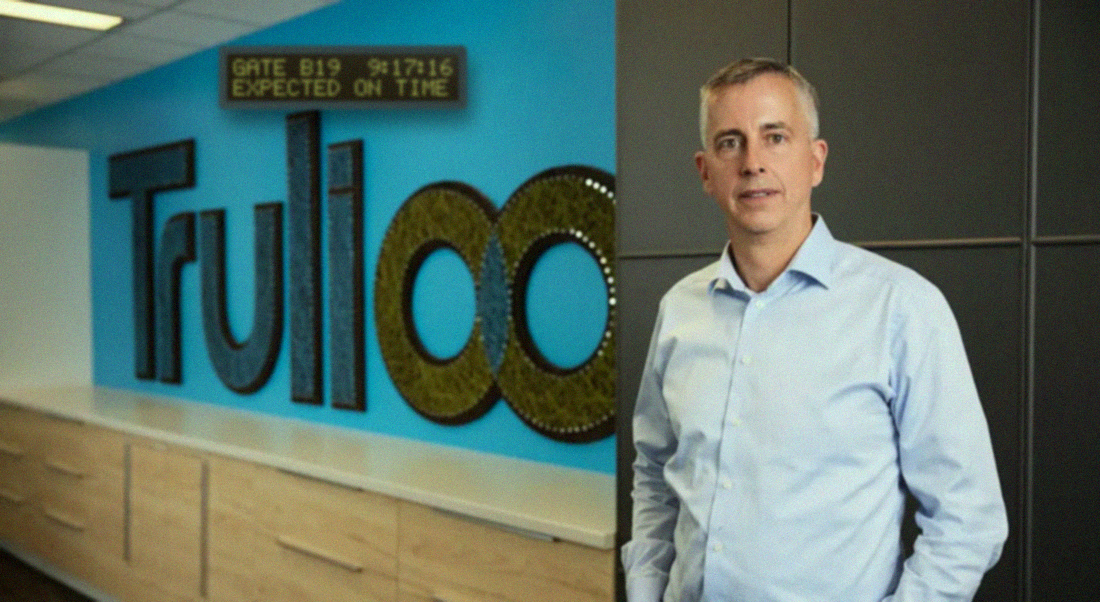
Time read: 9:17:16
